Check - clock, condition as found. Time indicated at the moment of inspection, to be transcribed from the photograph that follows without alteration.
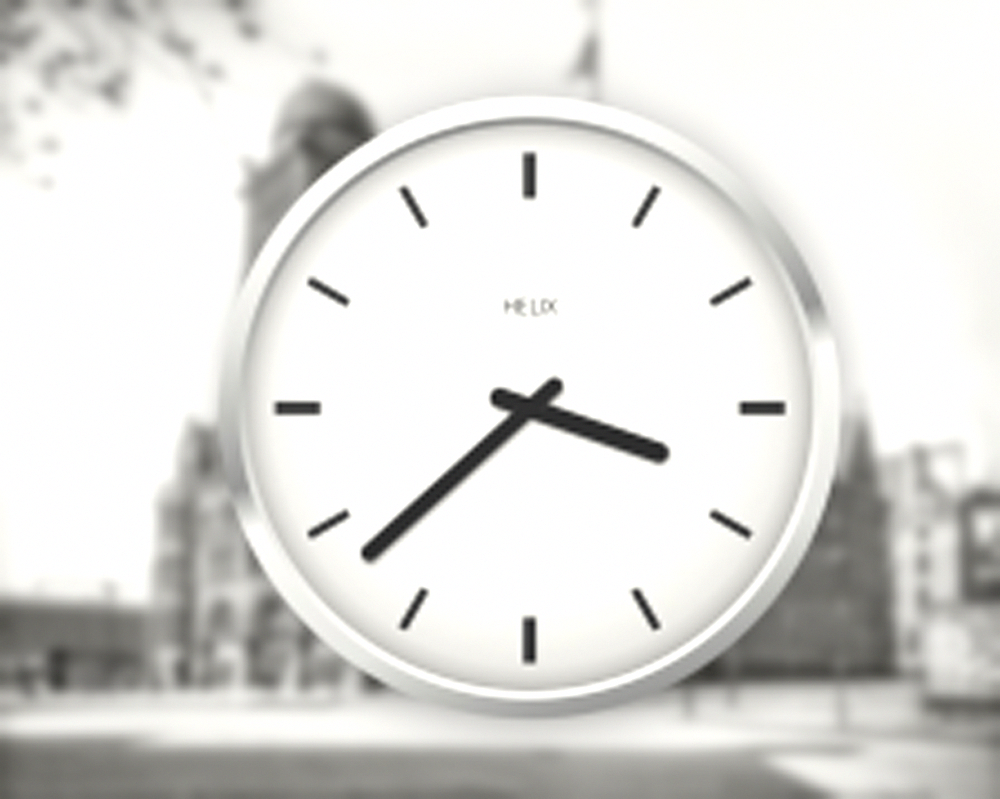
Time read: 3:38
